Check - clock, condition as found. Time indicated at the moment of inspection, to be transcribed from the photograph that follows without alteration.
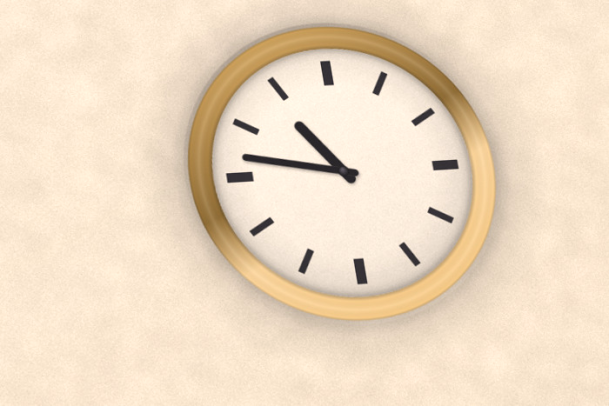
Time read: 10:47
